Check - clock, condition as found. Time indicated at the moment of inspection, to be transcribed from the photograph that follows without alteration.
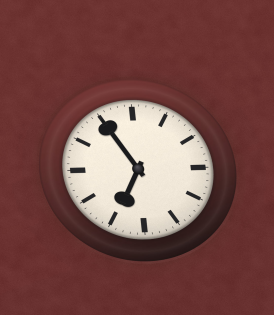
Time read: 6:55
